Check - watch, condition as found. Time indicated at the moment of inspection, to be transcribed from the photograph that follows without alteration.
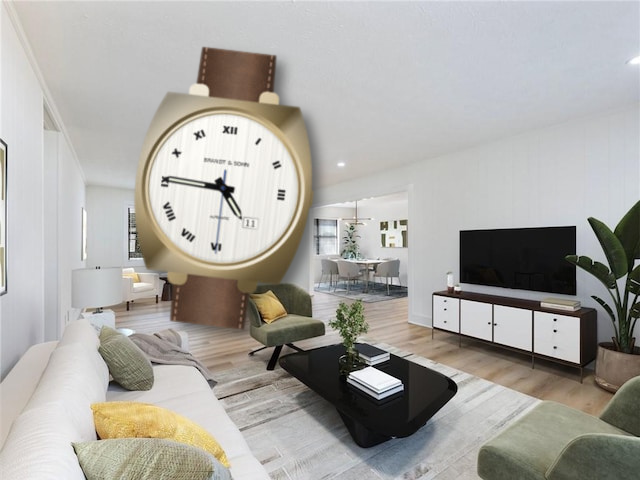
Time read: 4:45:30
